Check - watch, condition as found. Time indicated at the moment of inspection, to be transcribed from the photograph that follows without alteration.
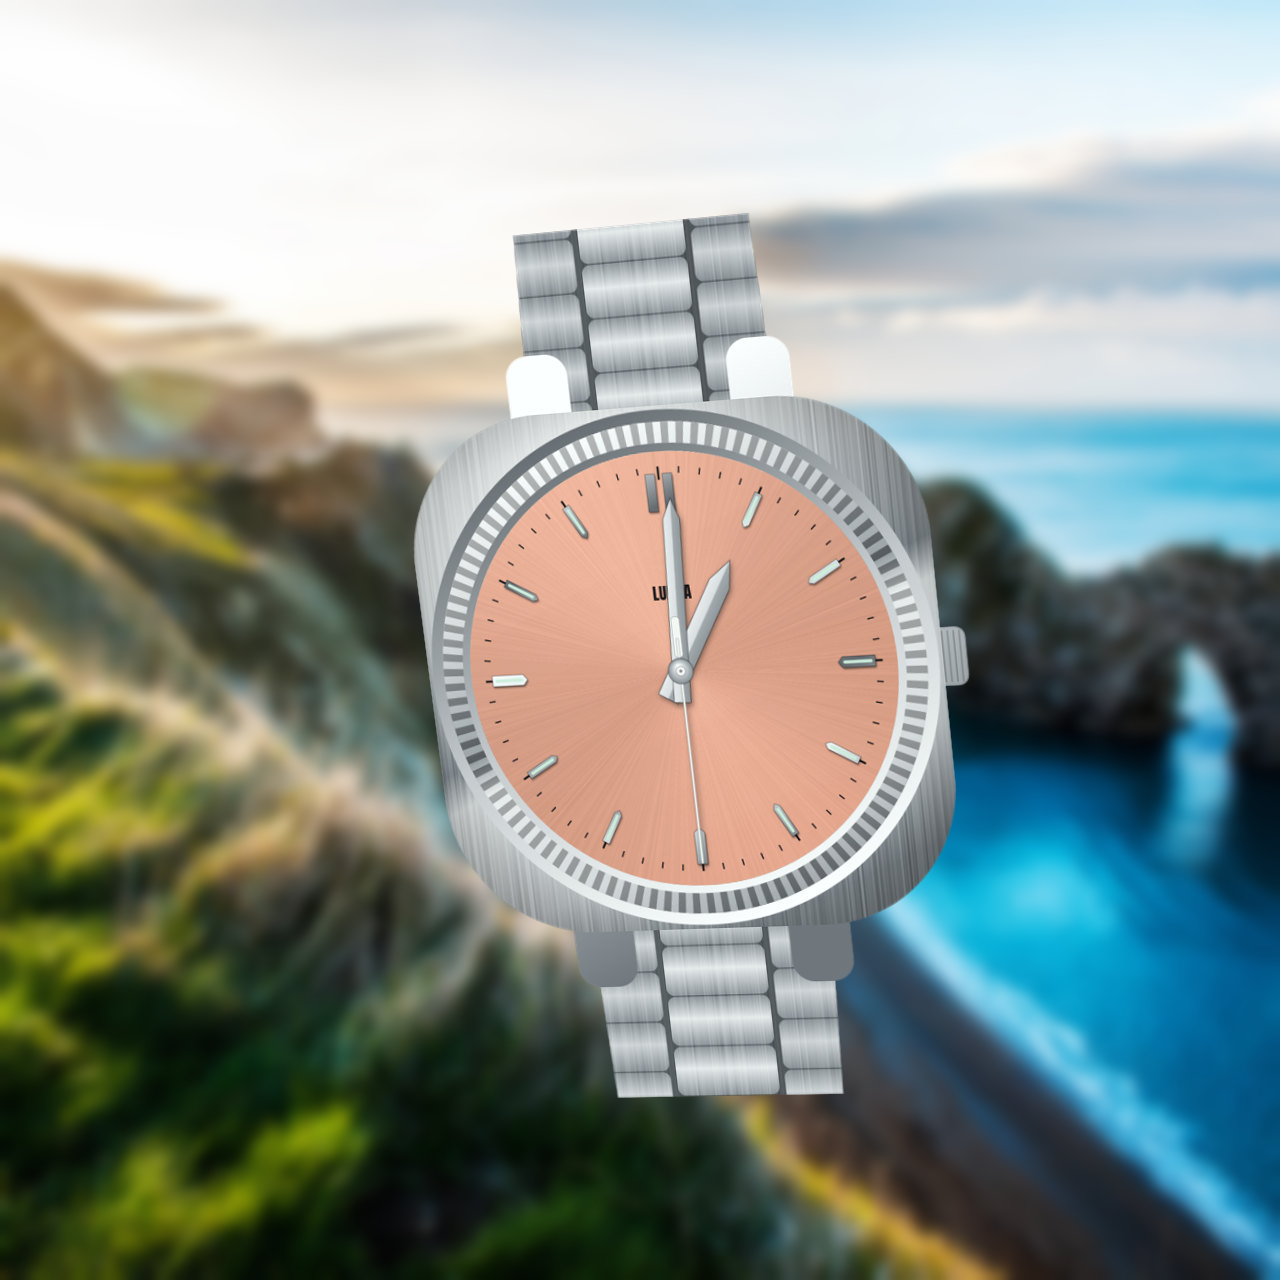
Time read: 1:00:30
